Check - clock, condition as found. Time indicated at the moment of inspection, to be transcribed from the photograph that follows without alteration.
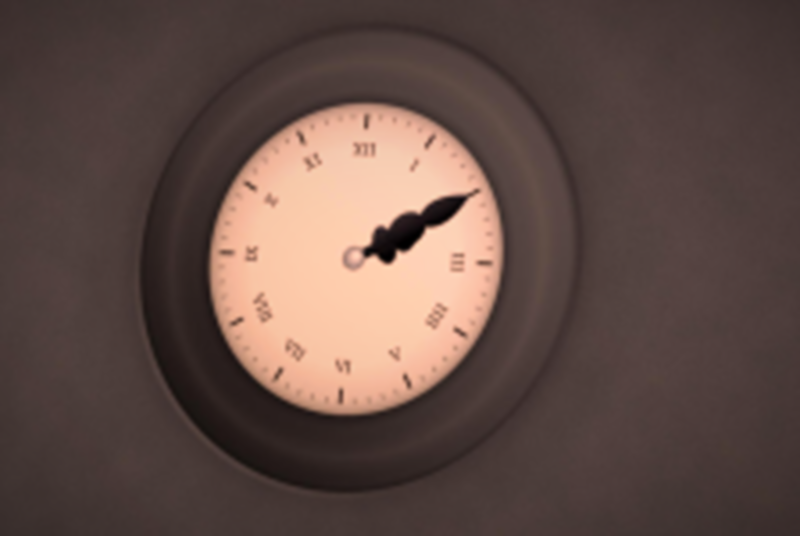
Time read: 2:10
